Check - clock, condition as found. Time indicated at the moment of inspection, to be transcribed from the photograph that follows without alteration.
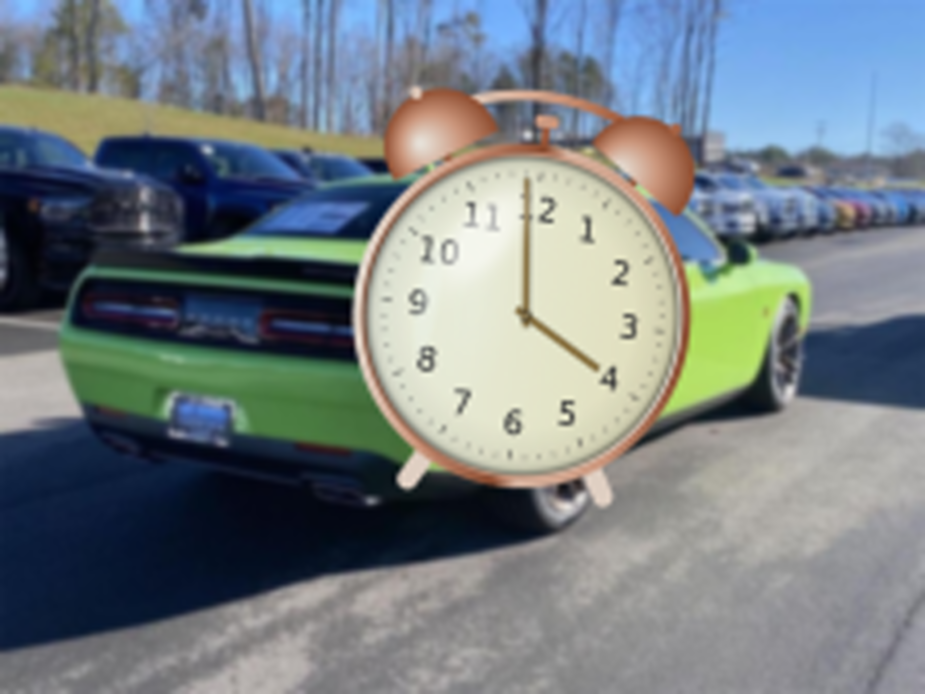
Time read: 3:59
